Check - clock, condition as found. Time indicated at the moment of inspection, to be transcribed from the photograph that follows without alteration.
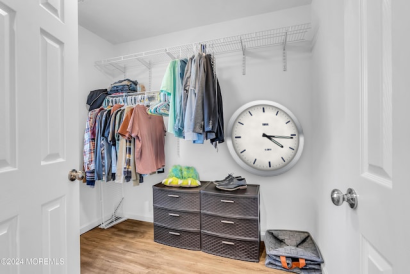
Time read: 4:16
